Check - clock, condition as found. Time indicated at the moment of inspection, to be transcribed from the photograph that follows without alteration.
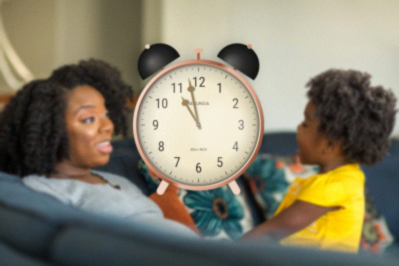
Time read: 10:58
